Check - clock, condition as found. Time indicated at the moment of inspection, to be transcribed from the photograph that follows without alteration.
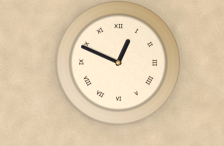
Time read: 12:49
